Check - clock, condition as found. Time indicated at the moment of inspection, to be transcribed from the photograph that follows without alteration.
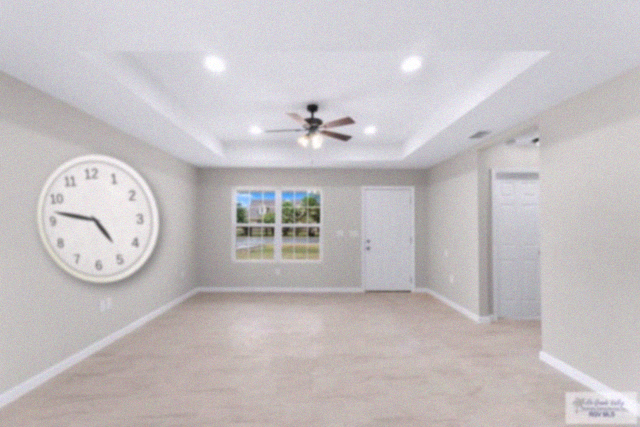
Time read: 4:47
